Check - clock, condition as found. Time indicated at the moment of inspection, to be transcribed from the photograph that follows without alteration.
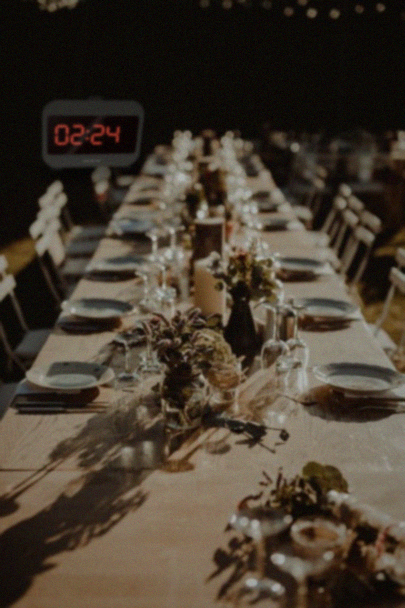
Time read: 2:24
